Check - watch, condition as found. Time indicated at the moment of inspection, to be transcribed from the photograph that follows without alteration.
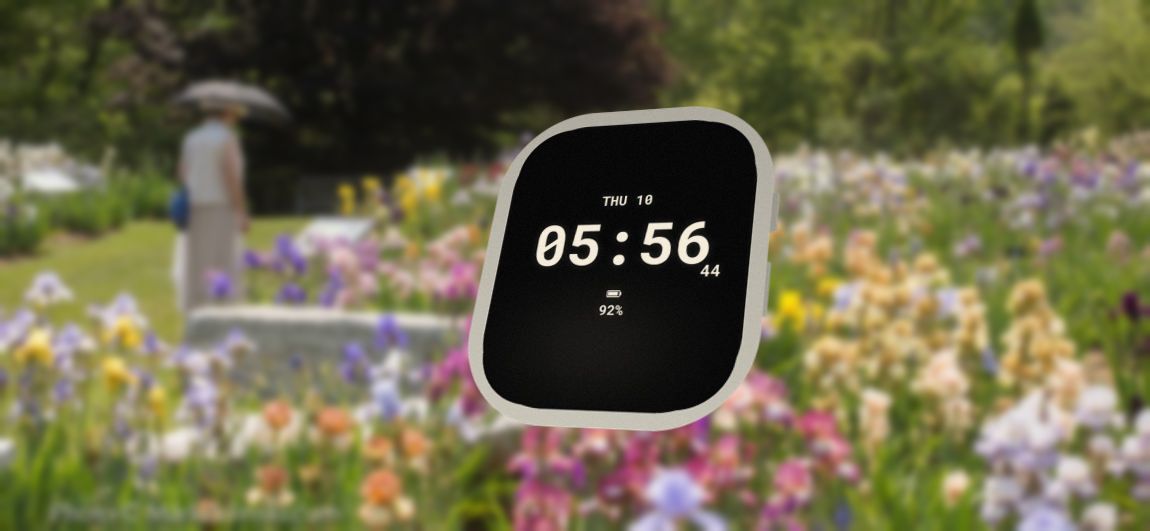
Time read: 5:56:44
